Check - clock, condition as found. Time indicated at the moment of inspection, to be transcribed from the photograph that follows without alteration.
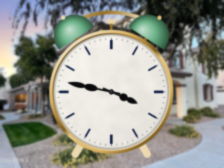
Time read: 3:47
